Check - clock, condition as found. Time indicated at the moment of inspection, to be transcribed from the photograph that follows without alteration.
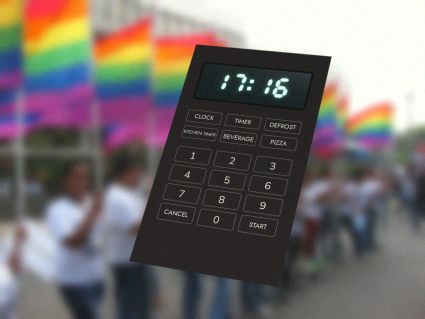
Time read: 17:16
